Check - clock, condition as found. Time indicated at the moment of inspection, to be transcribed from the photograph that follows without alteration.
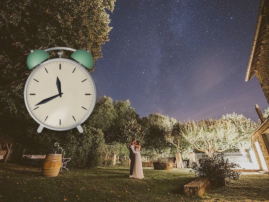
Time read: 11:41
